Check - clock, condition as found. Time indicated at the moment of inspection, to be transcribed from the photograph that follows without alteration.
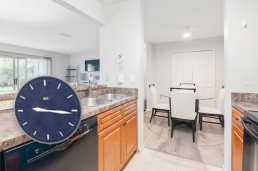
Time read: 9:16
